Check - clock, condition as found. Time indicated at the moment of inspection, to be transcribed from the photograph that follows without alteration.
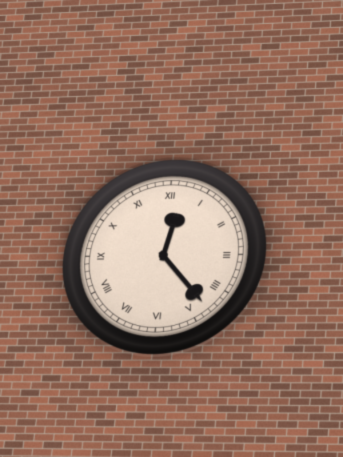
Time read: 12:23
